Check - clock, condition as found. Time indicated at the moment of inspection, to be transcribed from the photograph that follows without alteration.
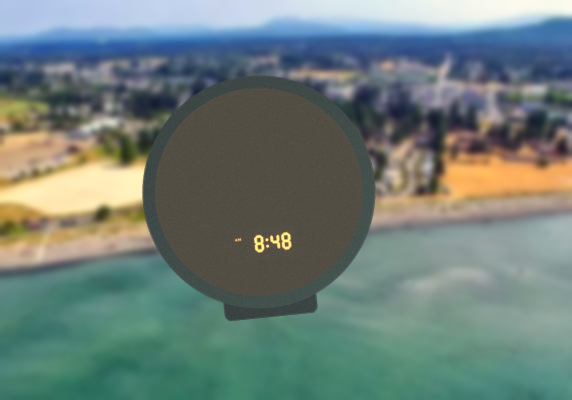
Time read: 8:48
